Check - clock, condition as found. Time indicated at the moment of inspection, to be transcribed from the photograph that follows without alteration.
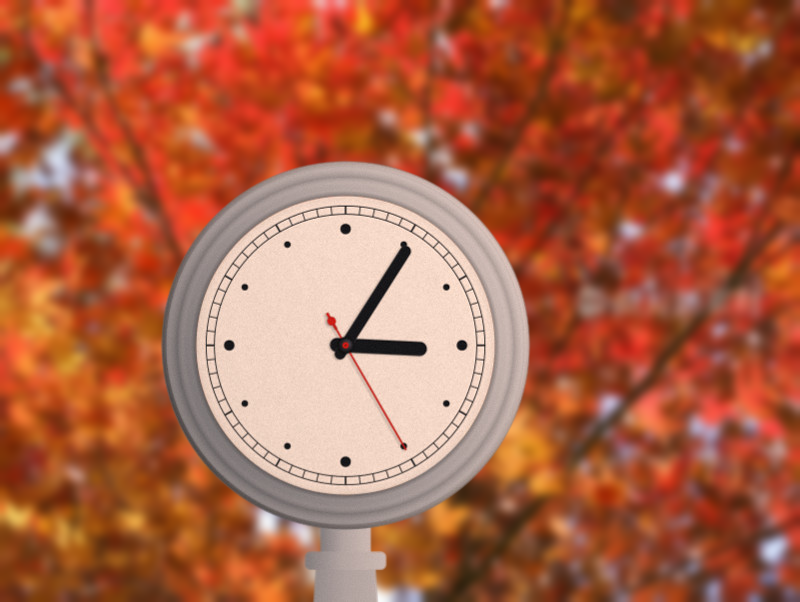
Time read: 3:05:25
